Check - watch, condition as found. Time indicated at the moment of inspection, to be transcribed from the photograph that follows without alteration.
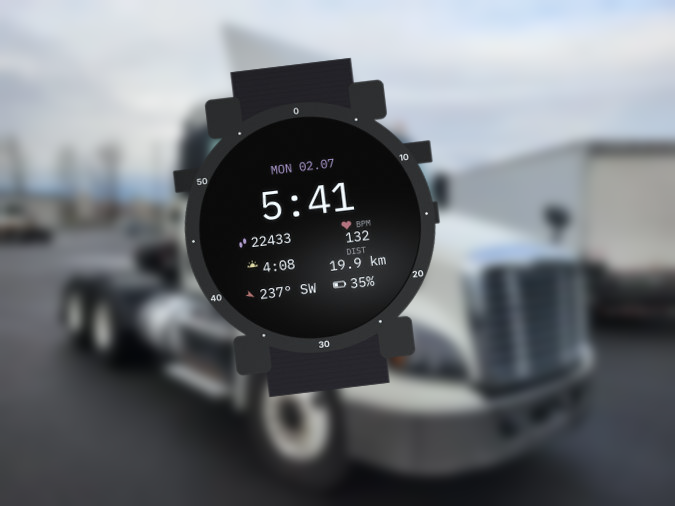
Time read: 5:41
